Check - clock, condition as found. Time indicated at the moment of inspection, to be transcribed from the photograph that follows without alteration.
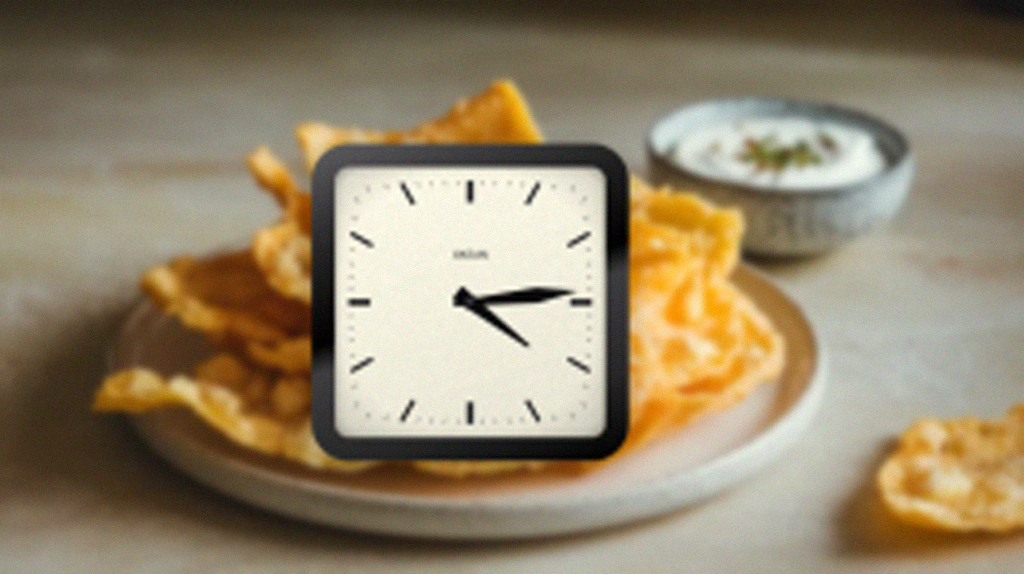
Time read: 4:14
